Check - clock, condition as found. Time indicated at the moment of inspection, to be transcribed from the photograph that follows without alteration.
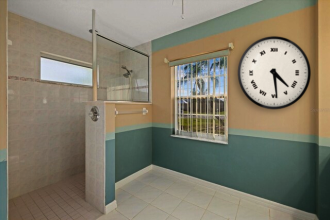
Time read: 4:29
